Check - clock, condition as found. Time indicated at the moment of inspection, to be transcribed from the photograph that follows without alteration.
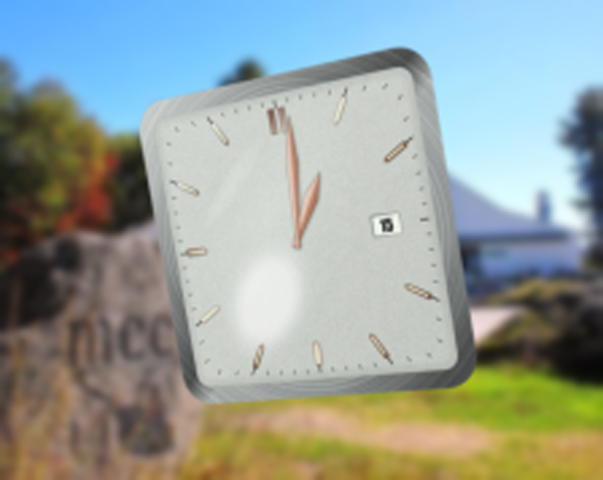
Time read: 1:01
